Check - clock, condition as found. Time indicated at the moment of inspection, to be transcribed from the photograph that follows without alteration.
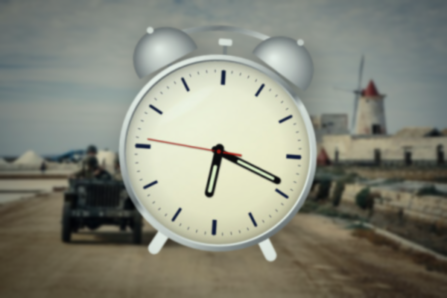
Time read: 6:18:46
